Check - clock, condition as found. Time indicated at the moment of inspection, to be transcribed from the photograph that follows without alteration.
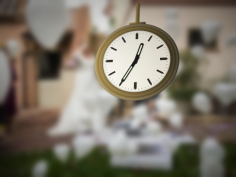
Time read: 12:35
